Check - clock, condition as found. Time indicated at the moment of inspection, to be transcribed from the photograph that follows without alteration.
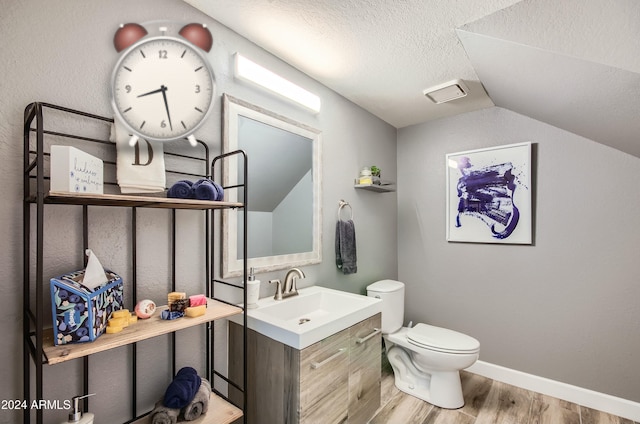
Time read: 8:28
